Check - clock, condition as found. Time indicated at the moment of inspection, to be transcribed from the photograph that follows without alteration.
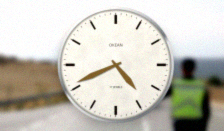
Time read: 4:41
